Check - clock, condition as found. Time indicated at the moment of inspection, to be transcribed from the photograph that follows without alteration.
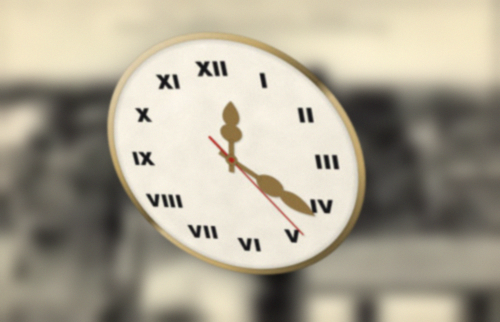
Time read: 12:21:24
